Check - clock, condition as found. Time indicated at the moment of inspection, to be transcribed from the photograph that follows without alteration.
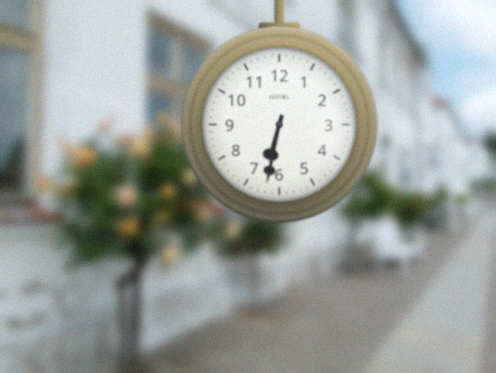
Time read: 6:32
